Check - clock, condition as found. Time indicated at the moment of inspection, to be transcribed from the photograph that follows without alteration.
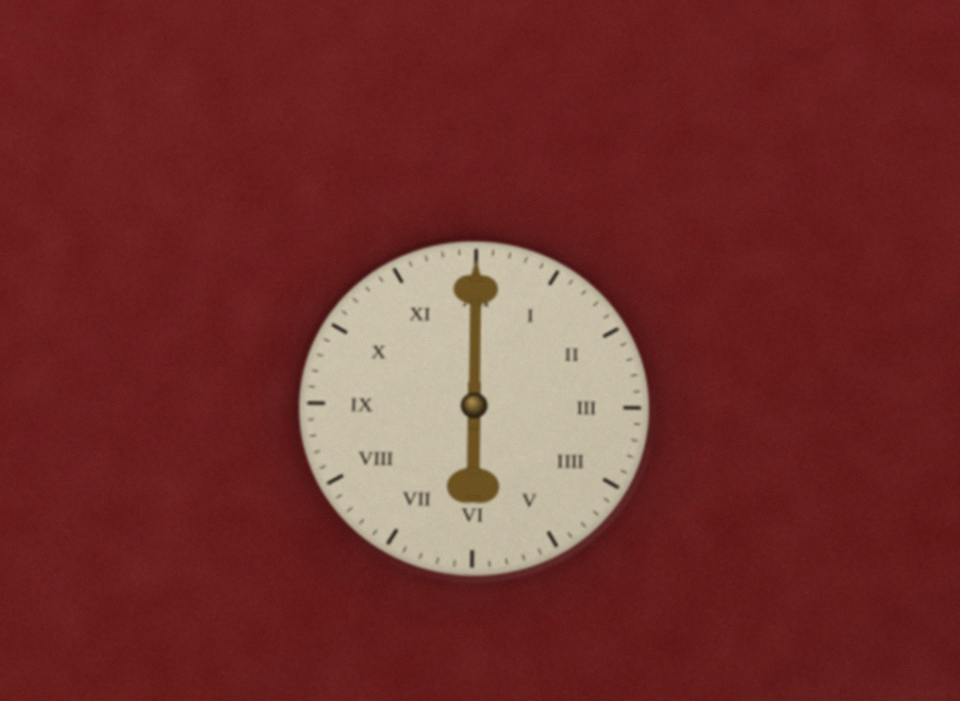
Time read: 6:00
